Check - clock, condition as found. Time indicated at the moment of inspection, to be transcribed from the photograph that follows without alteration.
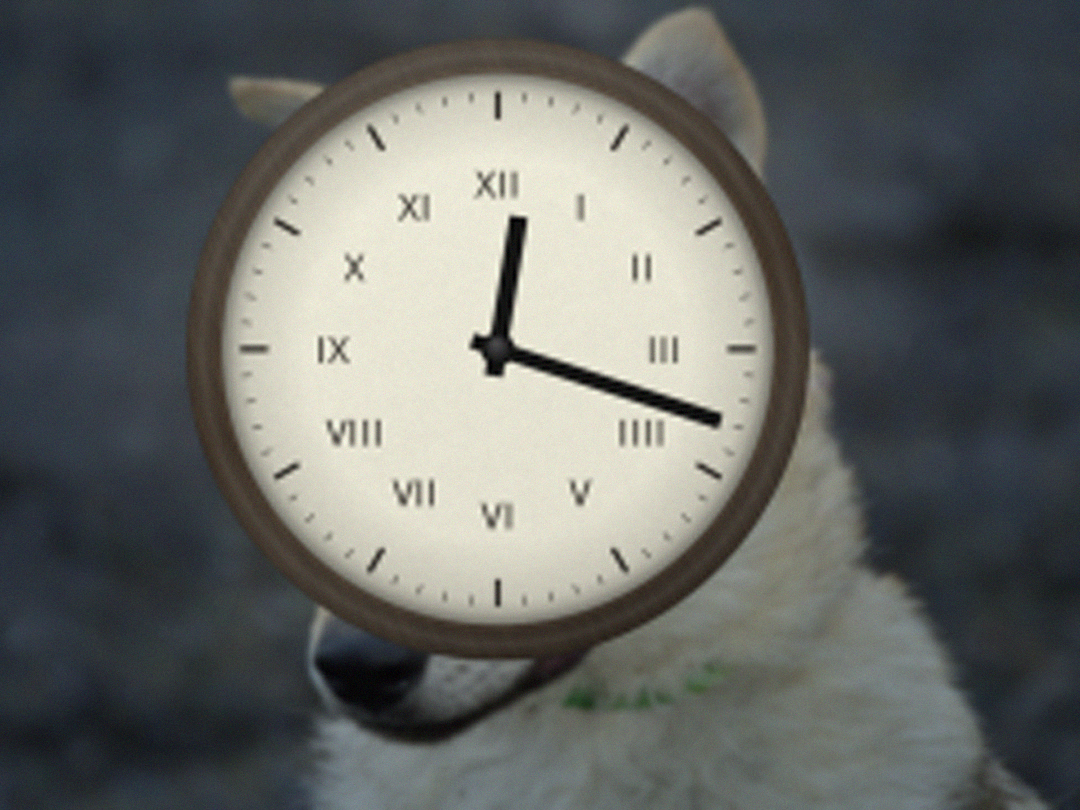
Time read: 12:18
